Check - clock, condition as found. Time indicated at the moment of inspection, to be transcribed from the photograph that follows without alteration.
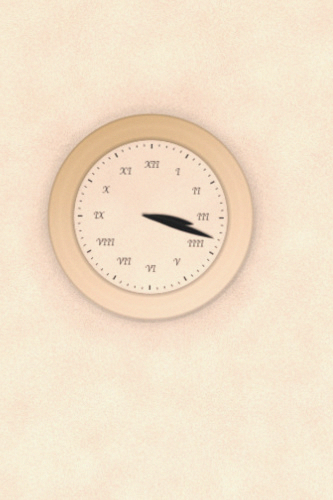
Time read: 3:18
